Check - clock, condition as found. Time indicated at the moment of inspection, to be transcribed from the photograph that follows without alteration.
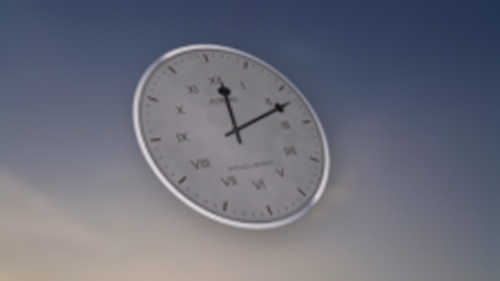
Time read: 12:12
